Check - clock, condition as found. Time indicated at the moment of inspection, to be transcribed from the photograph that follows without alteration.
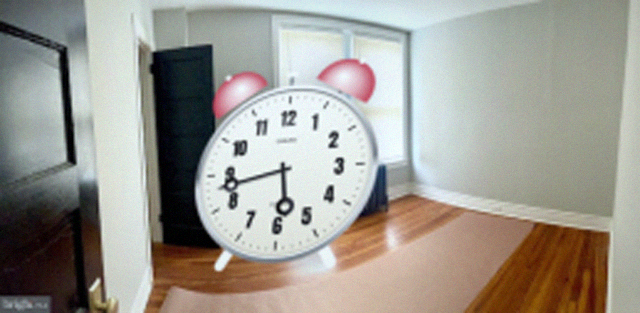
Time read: 5:43
